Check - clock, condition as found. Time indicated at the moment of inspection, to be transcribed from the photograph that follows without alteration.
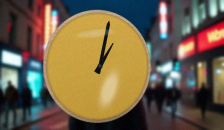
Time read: 1:02
